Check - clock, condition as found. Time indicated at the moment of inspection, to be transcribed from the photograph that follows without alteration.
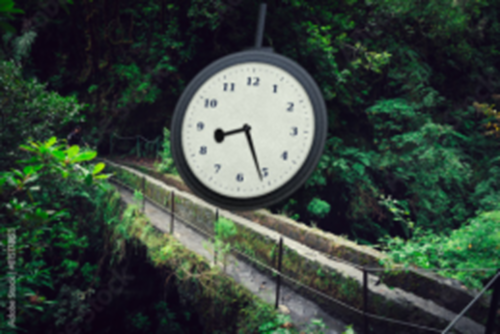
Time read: 8:26
